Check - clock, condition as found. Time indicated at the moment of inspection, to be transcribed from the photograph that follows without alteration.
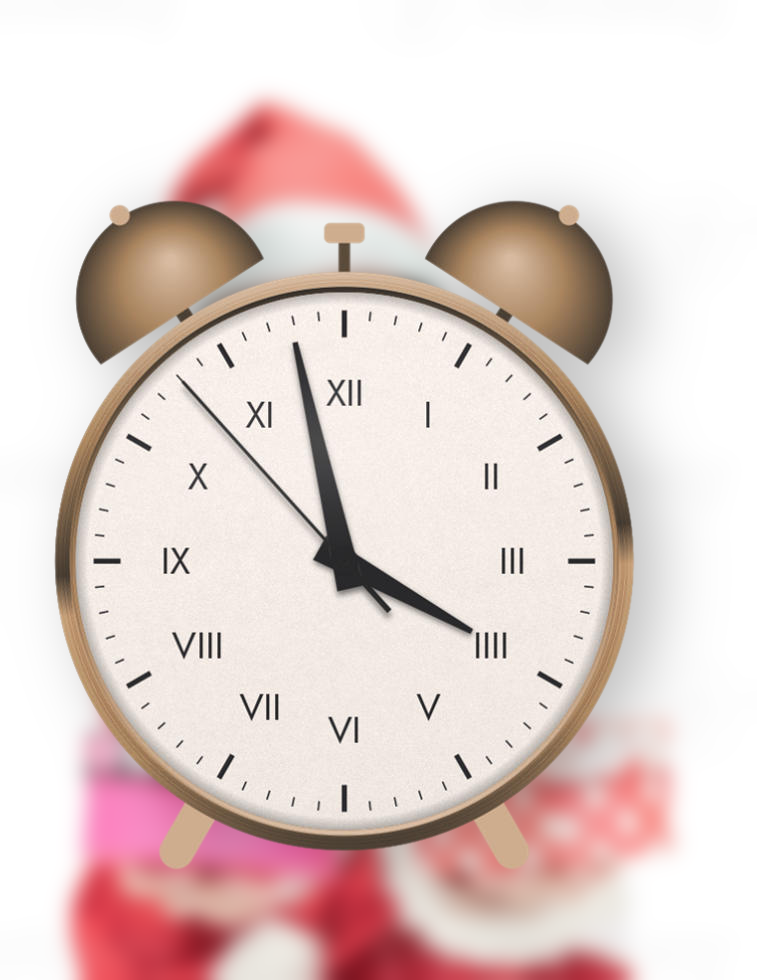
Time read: 3:57:53
